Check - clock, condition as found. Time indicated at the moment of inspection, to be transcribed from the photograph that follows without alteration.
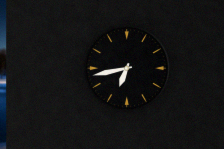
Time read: 6:43
